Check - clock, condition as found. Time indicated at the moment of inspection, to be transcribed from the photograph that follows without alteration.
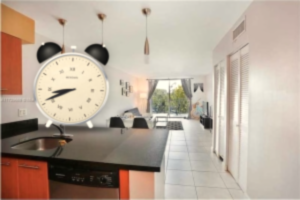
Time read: 8:41
